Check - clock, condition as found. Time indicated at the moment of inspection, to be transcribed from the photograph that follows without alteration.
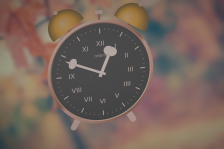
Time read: 12:49
